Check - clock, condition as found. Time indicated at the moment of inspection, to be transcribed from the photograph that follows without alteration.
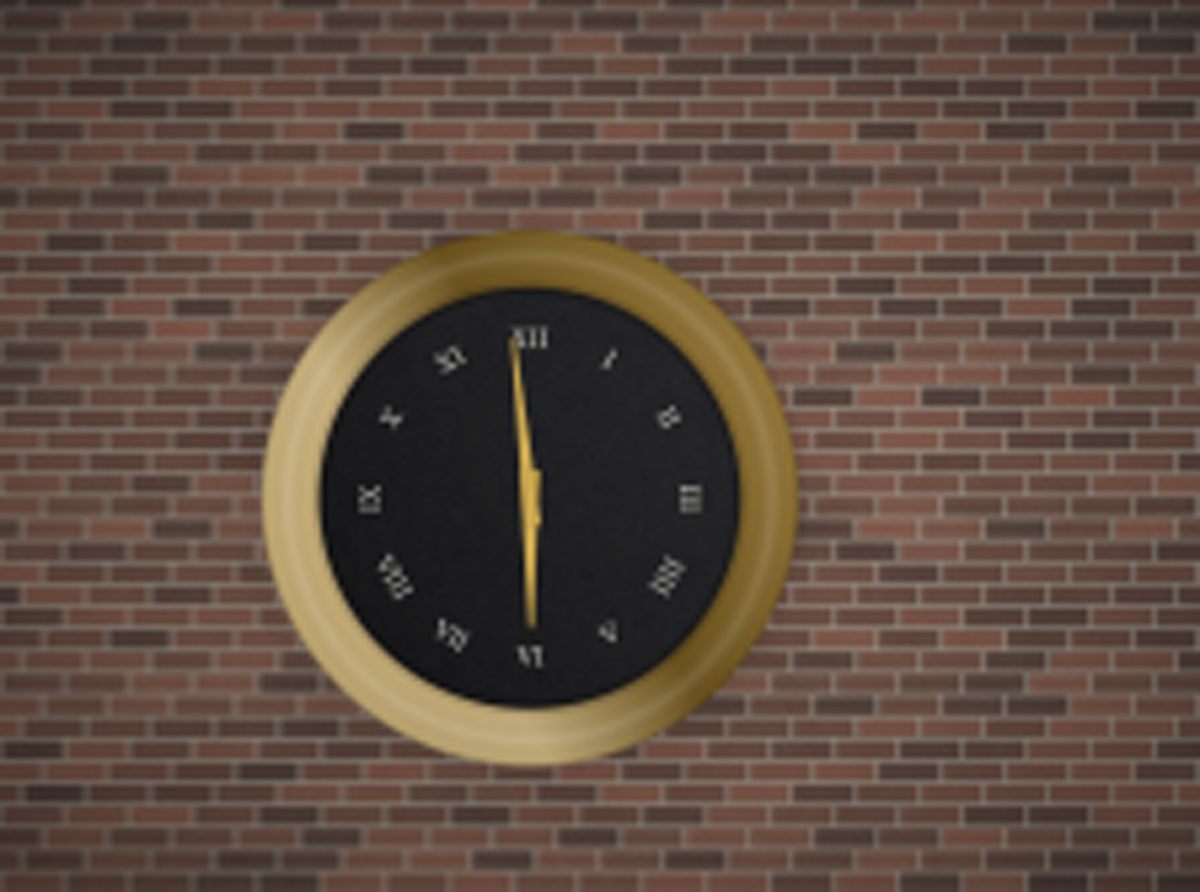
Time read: 5:59
